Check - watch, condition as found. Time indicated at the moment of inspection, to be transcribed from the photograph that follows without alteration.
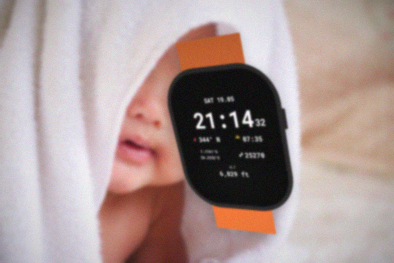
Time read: 21:14
